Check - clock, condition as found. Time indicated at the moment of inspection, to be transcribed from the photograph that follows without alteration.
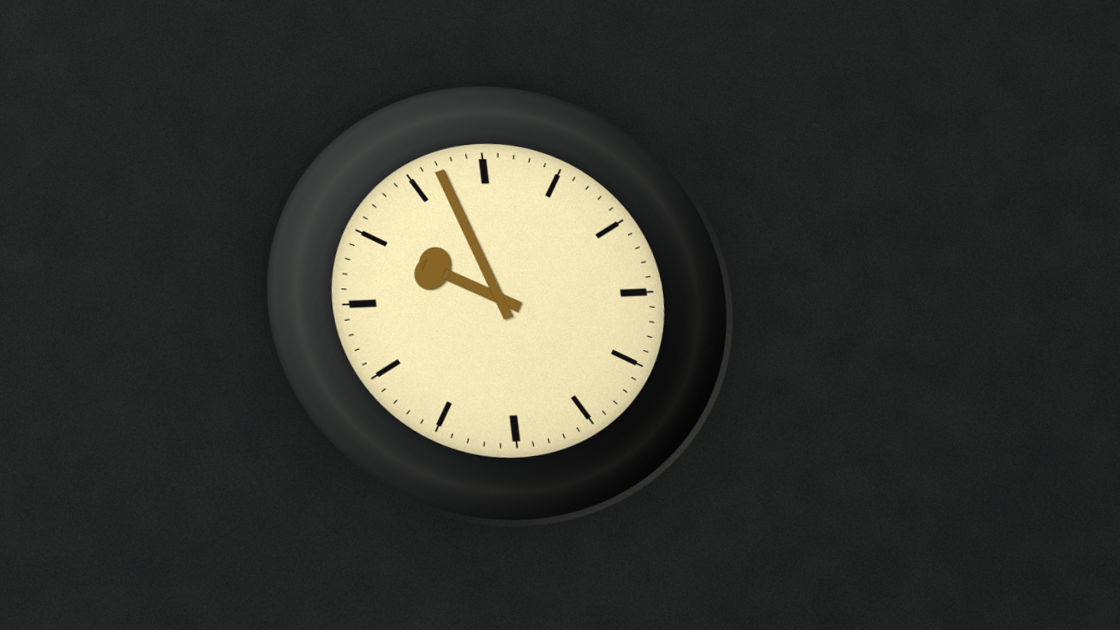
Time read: 9:57
